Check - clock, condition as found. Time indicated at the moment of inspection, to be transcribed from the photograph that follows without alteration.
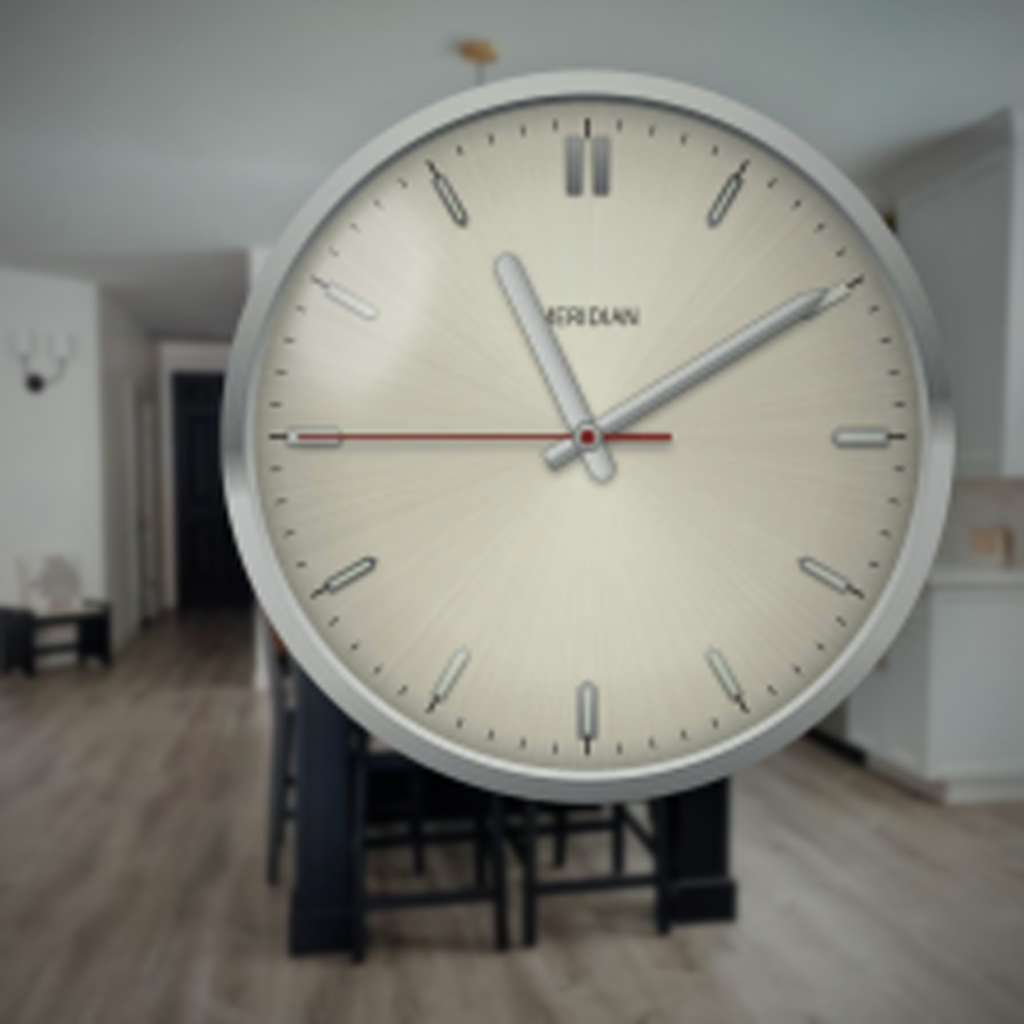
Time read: 11:09:45
